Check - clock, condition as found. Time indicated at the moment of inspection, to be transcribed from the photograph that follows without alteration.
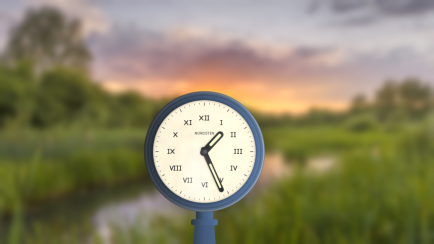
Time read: 1:26
